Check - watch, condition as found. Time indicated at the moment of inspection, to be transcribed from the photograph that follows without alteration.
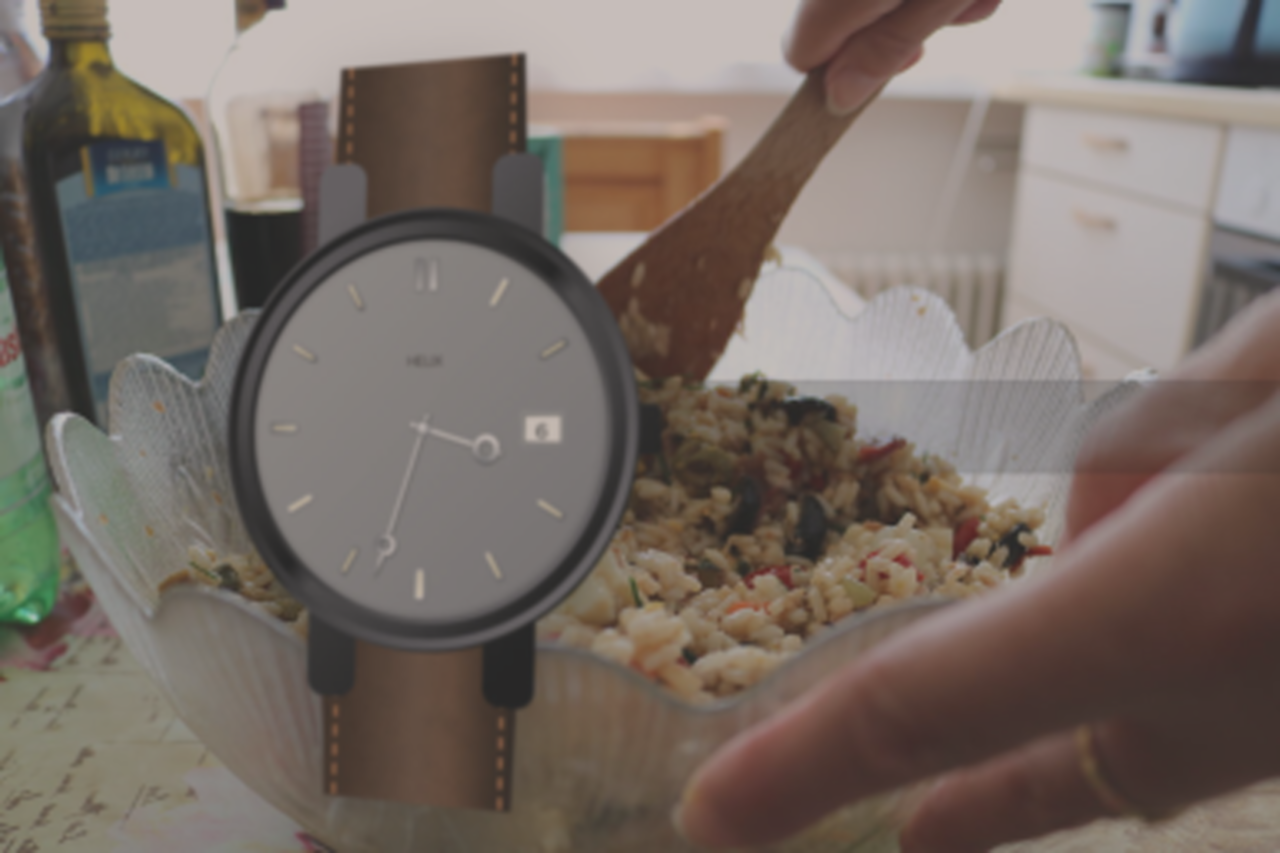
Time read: 3:33
